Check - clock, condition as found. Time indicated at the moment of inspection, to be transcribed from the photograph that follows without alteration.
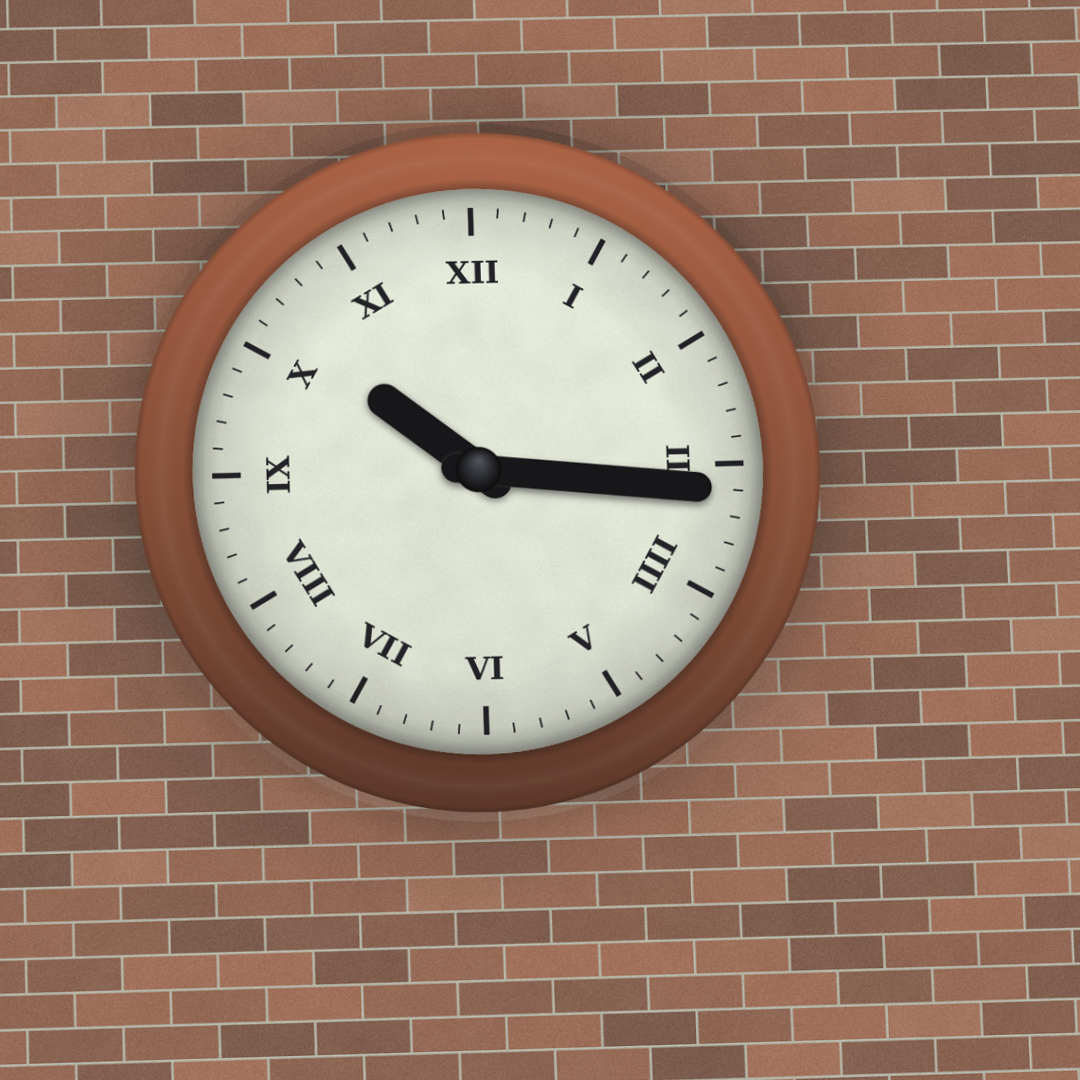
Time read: 10:16
